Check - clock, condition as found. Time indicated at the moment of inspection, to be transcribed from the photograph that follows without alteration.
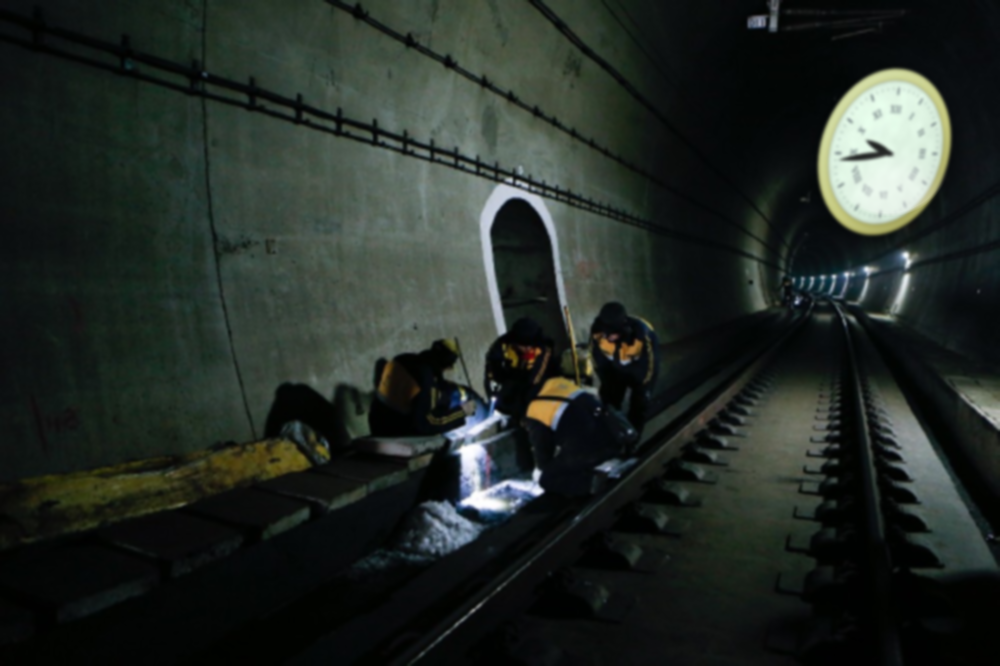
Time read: 9:44
